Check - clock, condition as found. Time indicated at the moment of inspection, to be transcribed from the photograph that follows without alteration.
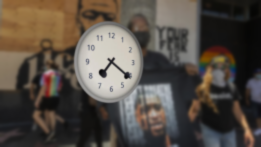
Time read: 7:21
